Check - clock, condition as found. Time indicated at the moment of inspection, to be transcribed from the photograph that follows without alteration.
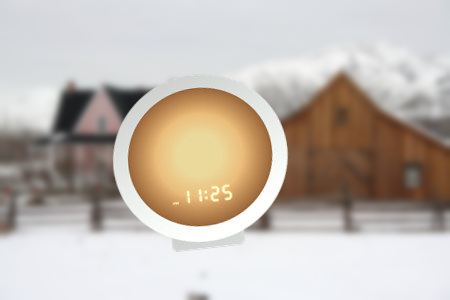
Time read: 11:25
